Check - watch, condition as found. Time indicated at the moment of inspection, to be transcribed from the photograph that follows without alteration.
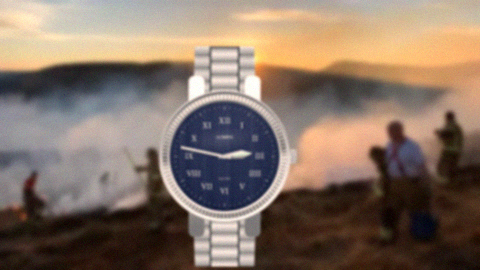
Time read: 2:47
